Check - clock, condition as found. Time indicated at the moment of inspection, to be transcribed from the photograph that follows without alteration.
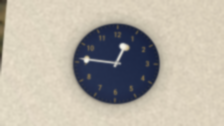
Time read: 12:46
